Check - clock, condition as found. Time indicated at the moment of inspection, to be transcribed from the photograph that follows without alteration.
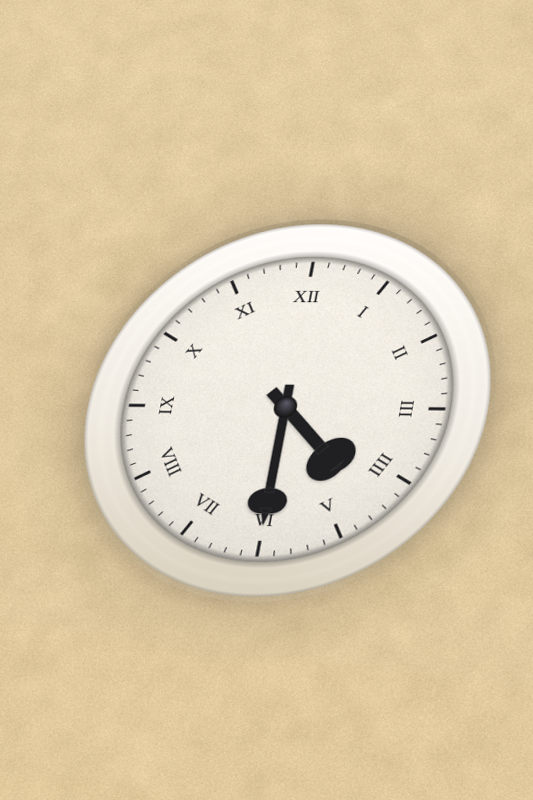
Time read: 4:30
